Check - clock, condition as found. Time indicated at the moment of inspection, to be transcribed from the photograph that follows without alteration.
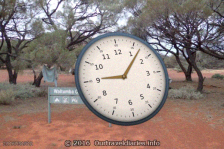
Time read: 9:07
